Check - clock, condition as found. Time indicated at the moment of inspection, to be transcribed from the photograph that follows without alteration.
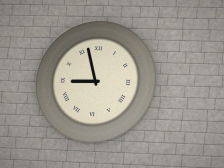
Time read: 8:57
